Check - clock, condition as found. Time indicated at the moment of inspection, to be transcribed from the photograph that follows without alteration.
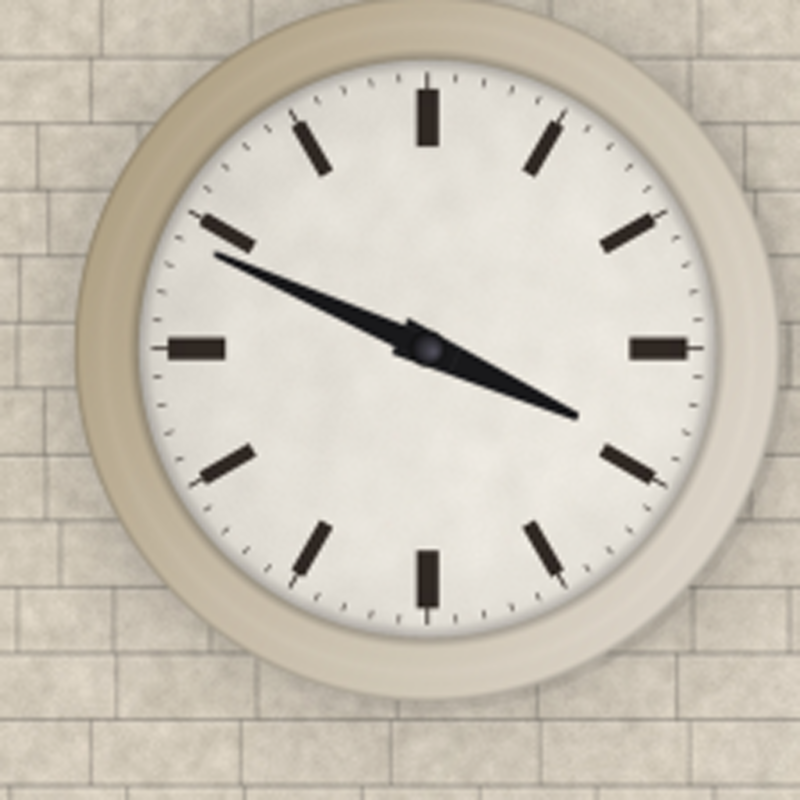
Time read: 3:49
